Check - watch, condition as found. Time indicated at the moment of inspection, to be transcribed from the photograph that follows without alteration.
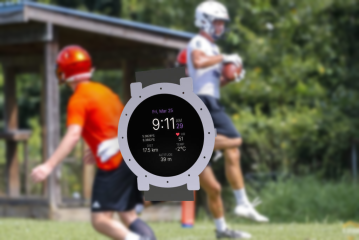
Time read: 9:11
